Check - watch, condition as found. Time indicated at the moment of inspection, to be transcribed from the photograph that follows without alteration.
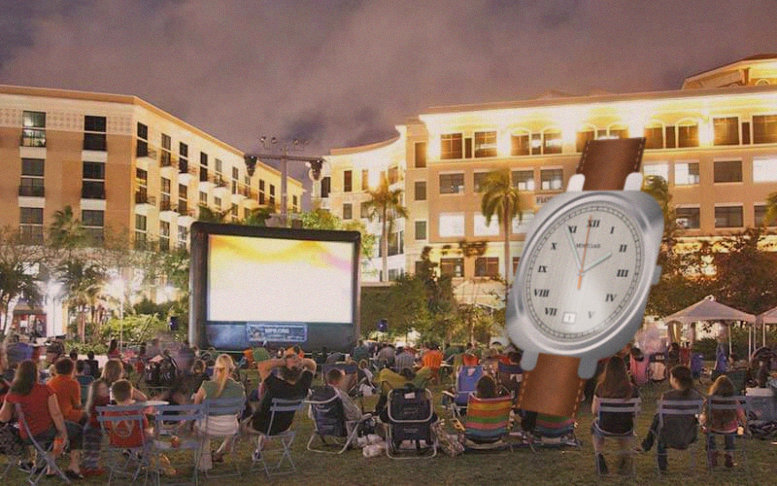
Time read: 1:53:59
